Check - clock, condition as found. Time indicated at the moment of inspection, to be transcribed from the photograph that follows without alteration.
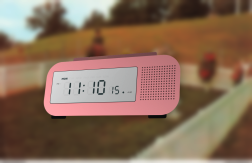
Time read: 11:10:15
